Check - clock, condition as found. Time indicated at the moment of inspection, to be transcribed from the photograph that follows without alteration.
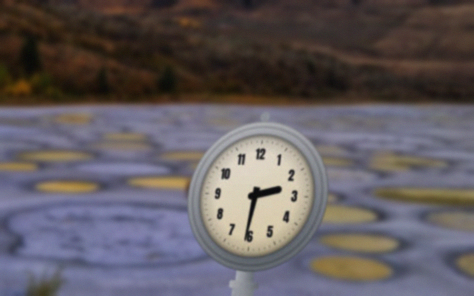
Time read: 2:31
